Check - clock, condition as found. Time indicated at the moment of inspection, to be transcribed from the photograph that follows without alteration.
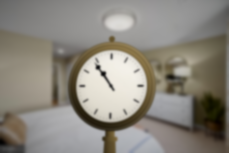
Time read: 10:54
